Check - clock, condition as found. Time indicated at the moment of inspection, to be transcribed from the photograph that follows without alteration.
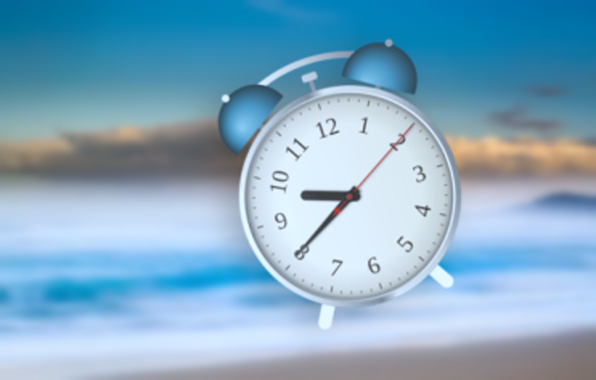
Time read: 9:40:10
